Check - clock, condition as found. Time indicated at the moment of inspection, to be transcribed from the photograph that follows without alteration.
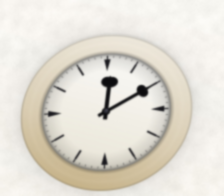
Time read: 12:10
